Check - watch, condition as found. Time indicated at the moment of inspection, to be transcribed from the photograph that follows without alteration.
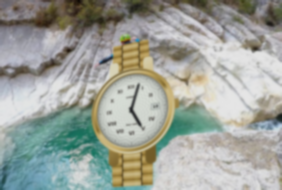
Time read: 5:03
